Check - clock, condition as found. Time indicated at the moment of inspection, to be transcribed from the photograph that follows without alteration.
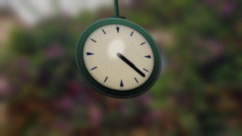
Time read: 4:22
